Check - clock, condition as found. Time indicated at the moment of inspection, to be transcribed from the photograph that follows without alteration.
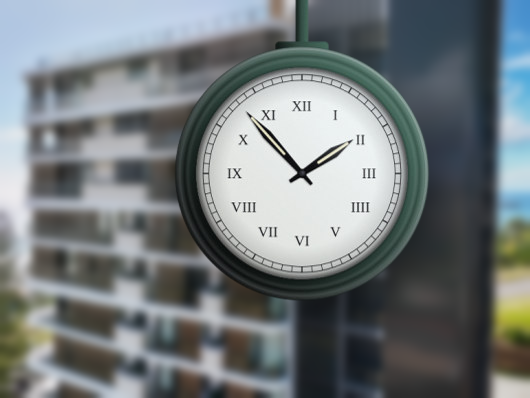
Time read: 1:53
